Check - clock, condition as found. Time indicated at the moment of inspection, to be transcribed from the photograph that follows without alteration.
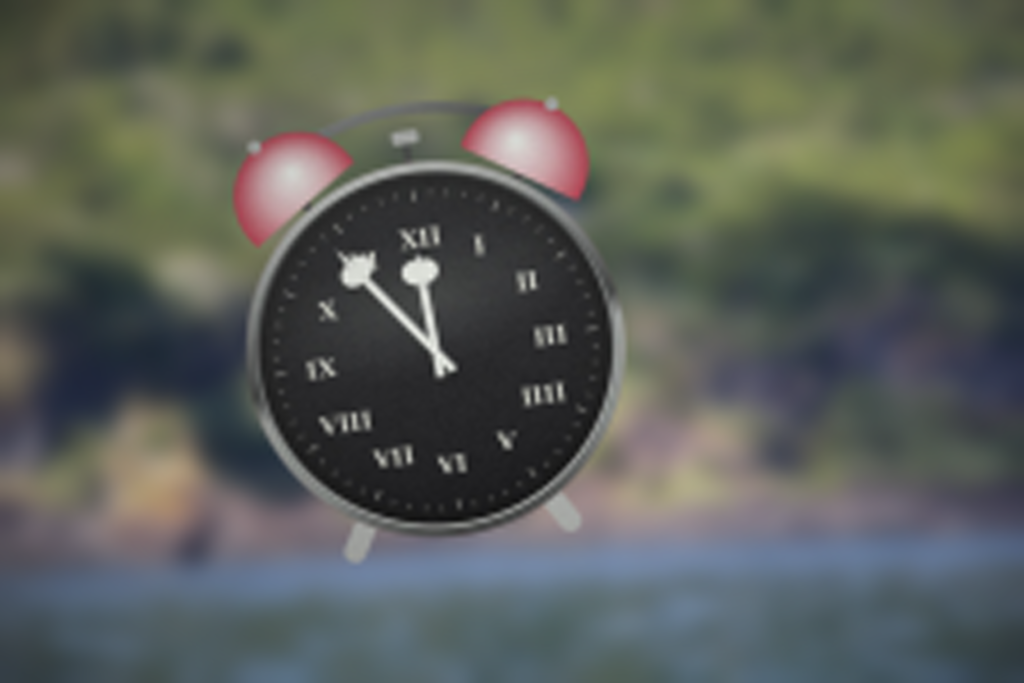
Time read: 11:54
